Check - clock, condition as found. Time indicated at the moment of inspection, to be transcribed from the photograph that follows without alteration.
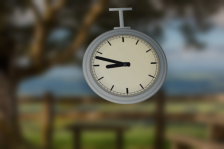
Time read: 8:48
